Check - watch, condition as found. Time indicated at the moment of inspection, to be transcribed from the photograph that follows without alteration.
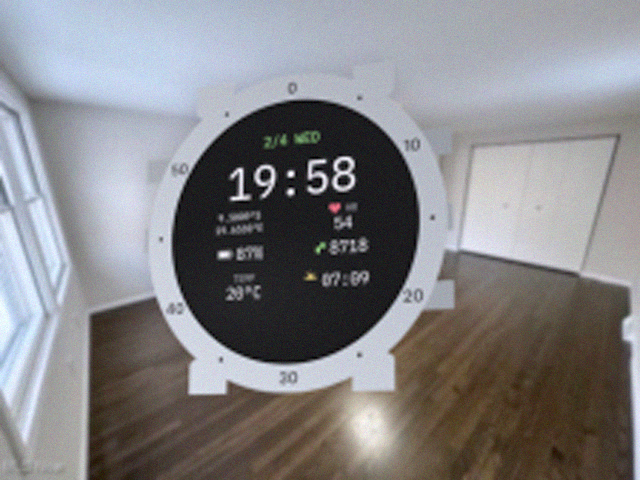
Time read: 19:58
